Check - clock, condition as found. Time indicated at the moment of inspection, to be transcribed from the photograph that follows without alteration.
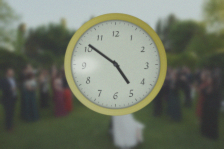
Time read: 4:51
